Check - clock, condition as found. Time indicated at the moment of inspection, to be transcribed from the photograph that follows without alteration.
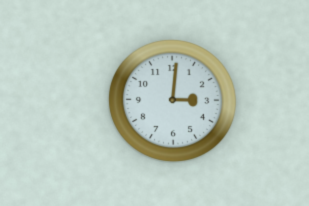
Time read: 3:01
